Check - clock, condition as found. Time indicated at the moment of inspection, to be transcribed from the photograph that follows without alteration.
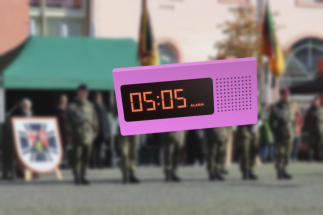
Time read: 5:05
